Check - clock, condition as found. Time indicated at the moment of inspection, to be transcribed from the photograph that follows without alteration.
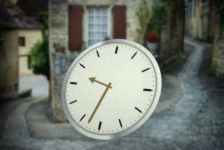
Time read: 9:33
